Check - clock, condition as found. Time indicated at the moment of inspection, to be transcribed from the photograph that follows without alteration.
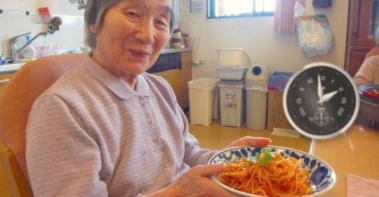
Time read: 1:59
